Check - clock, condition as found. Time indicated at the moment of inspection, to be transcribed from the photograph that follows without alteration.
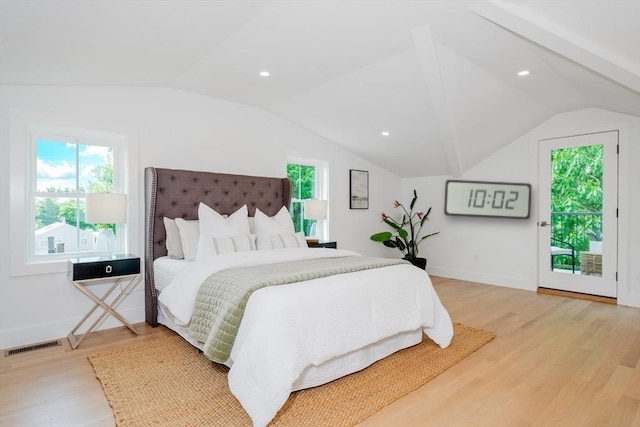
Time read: 10:02
